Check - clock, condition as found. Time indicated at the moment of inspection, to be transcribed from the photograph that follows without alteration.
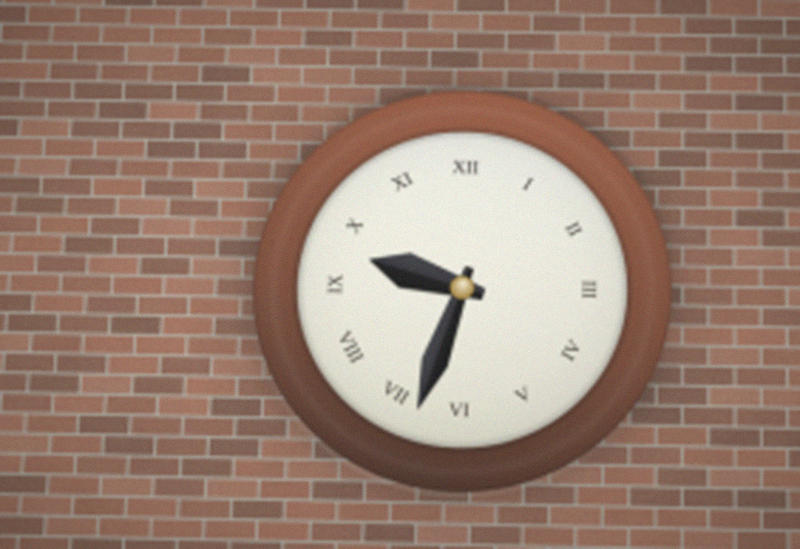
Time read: 9:33
